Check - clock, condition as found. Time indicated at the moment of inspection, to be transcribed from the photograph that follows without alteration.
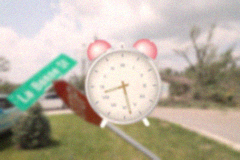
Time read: 8:28
